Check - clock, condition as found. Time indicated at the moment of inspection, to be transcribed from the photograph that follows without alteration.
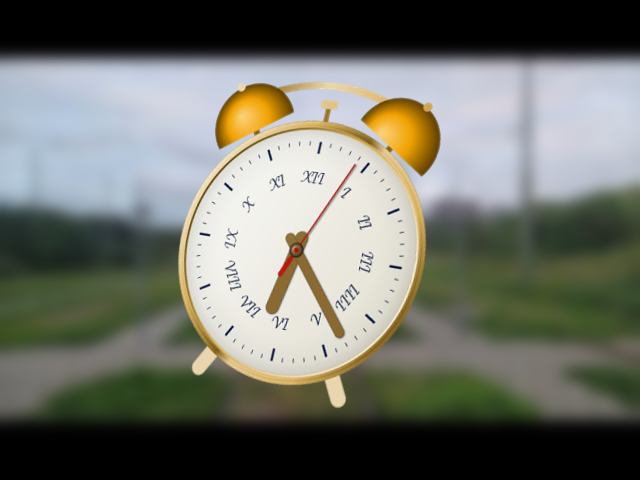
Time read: 6:23:04
